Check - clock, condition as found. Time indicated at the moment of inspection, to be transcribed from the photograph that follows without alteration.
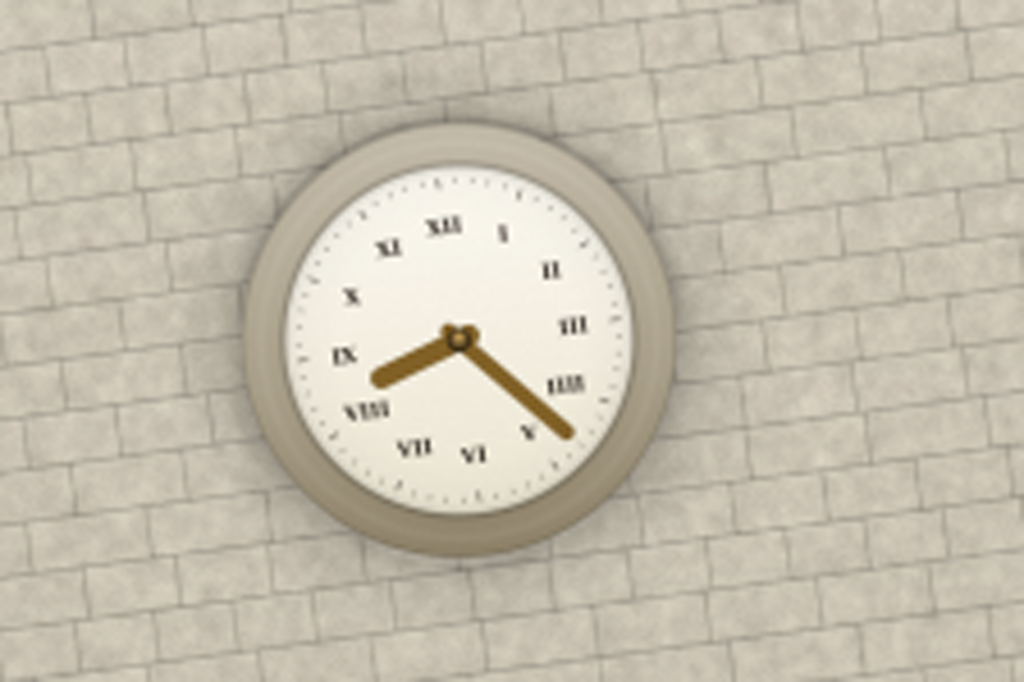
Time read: 8:23
